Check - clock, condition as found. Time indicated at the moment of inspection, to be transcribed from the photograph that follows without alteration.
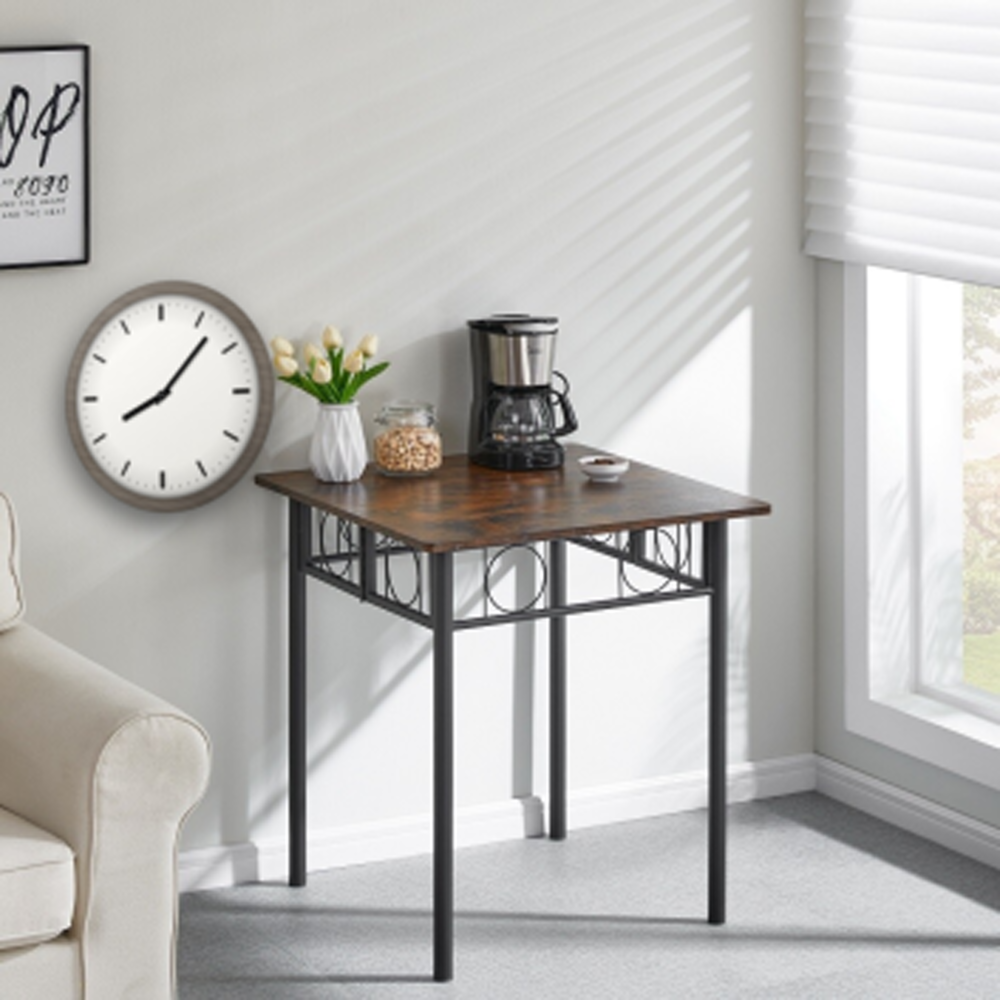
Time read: 8:07
